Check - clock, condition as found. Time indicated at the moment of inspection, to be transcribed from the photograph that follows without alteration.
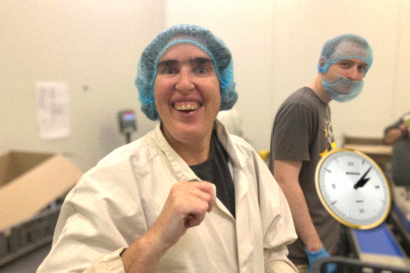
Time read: 2:08
